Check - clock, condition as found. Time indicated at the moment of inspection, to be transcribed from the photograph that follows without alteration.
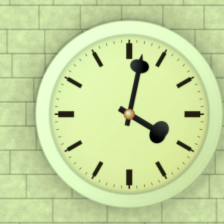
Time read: 4:02
